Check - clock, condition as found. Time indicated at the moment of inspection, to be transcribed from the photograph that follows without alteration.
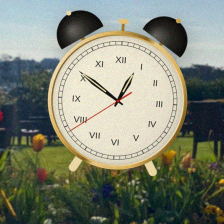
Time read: 12:50:39
